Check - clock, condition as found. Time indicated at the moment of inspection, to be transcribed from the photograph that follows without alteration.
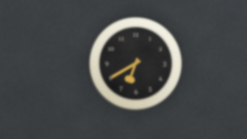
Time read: 6:40
